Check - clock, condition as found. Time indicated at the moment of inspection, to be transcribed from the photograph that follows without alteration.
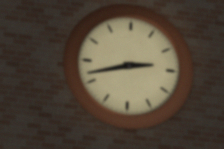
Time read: 2:42
